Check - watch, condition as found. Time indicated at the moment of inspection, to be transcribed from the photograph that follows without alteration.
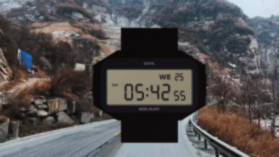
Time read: 5:42:55
